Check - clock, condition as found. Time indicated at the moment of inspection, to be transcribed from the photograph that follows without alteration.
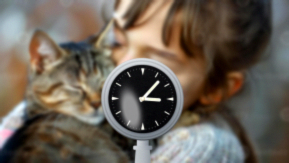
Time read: 3:07
